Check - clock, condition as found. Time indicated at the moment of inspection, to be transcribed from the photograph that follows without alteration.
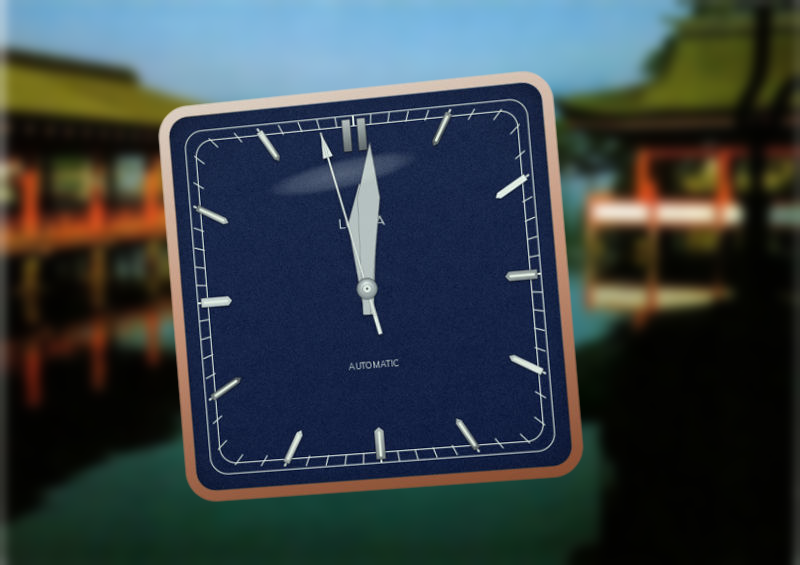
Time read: 12:00:58
